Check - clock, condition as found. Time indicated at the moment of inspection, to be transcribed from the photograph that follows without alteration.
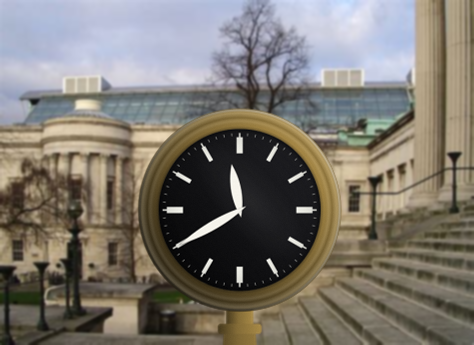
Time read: 11:40
